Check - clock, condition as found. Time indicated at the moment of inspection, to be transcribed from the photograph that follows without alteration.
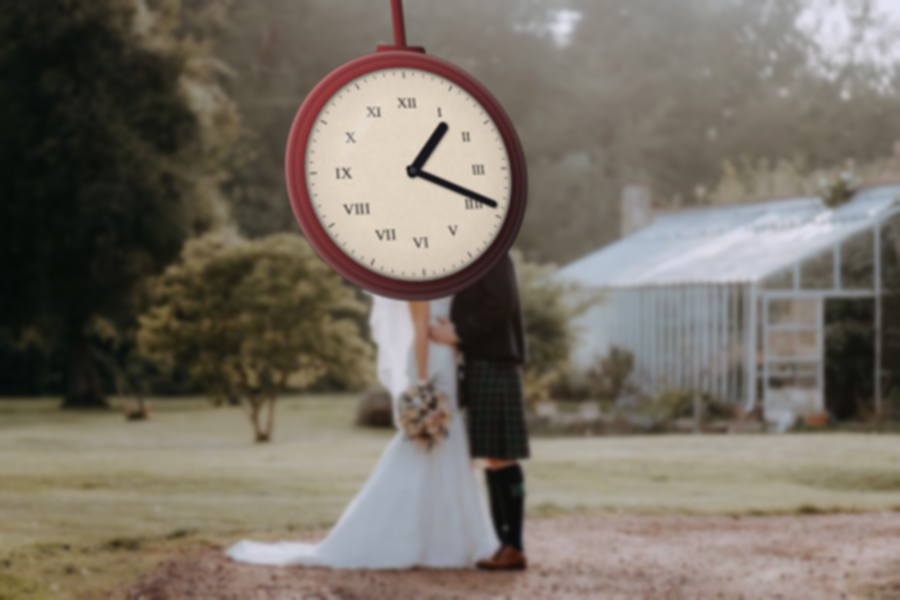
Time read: 1:19
